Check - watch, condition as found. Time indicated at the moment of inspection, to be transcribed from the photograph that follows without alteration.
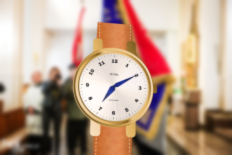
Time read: 7:10
